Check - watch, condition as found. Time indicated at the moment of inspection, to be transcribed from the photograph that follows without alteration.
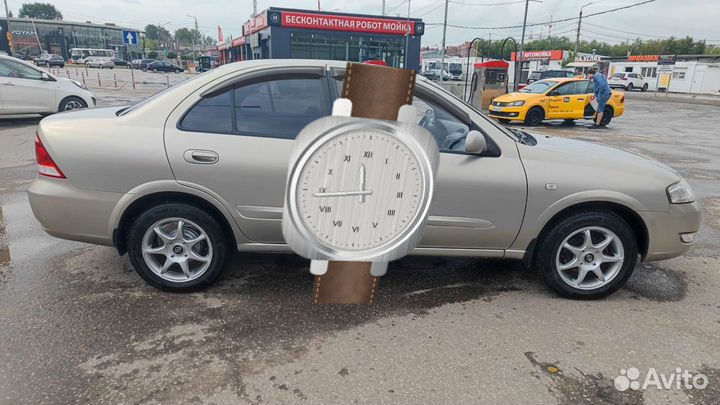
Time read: 11:44
